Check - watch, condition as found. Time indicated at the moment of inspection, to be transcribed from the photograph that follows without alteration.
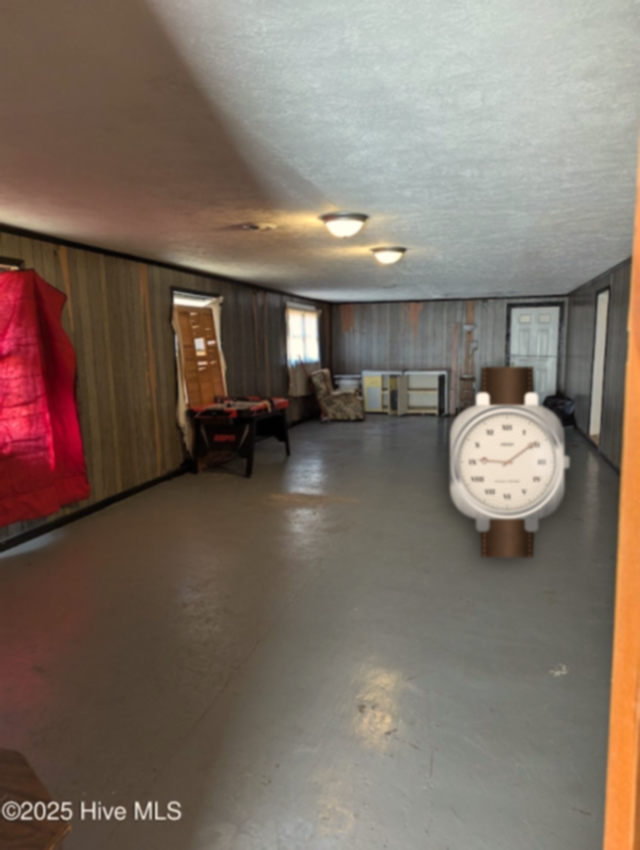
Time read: 9:09
